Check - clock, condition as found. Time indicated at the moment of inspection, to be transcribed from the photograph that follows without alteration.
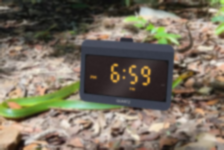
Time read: 6:59
